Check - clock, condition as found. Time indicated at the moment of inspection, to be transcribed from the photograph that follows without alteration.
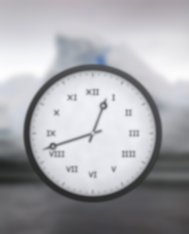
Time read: 12:42
